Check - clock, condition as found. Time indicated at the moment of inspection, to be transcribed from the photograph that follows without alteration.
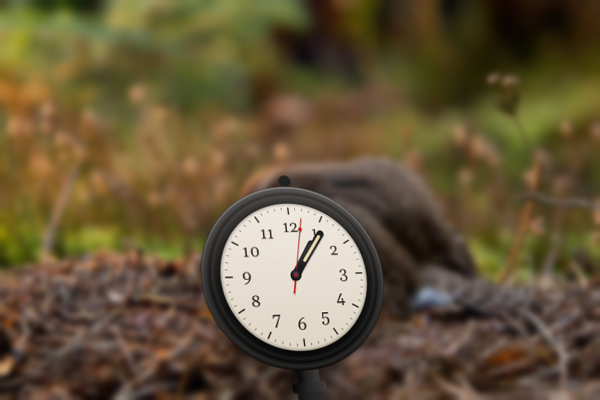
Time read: 1:06:02
